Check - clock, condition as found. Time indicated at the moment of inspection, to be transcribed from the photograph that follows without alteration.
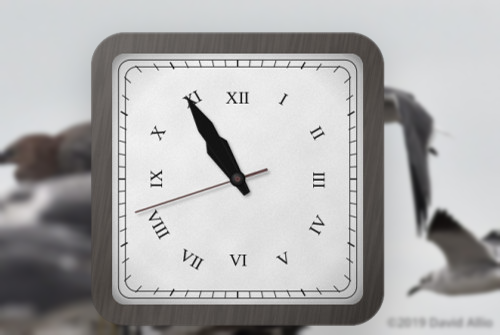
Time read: 10:54:42
